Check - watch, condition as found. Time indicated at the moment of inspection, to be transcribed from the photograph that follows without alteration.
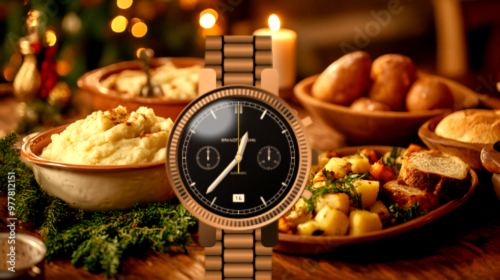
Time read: 12:37
